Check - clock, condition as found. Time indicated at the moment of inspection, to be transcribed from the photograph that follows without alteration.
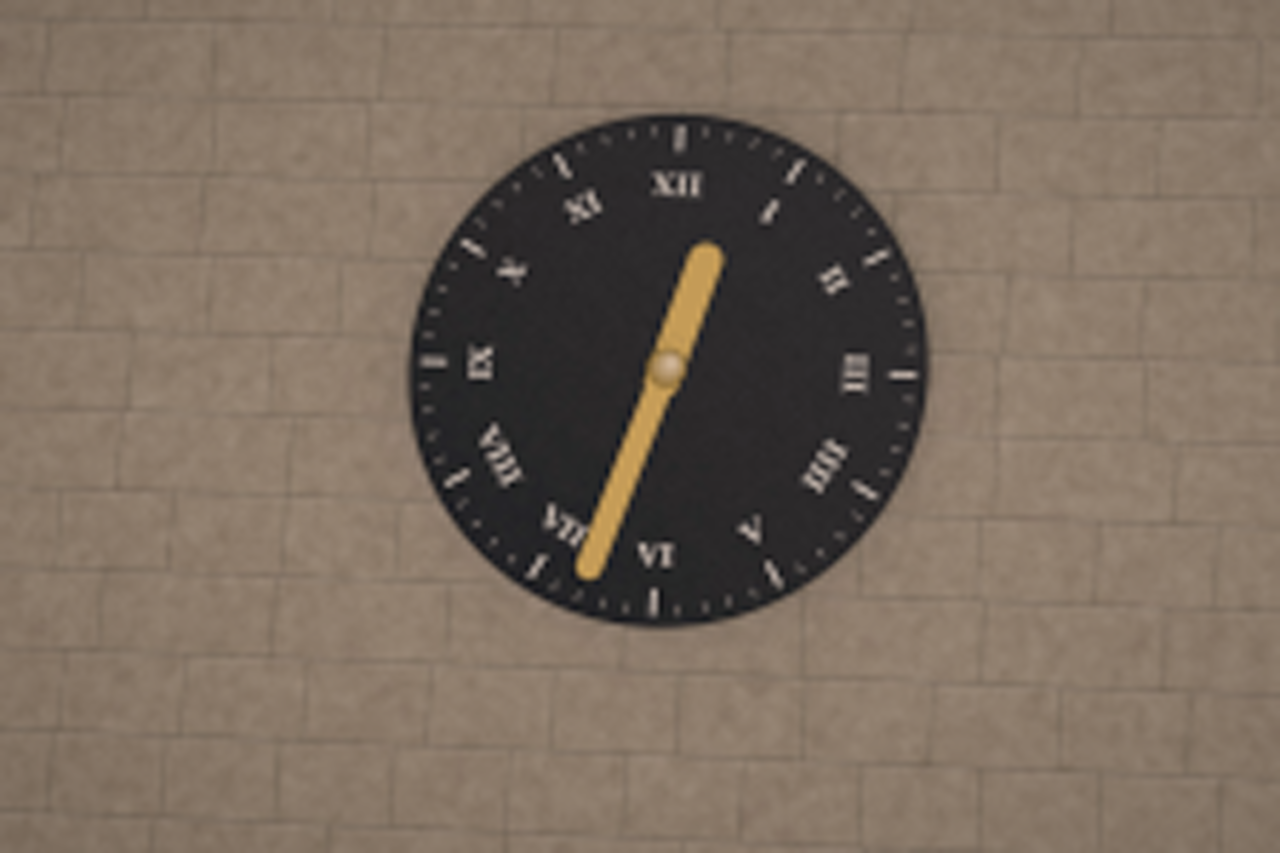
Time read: 12:33
